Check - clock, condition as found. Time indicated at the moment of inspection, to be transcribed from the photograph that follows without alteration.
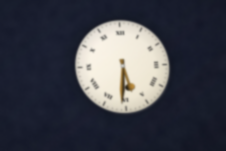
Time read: 5:31
